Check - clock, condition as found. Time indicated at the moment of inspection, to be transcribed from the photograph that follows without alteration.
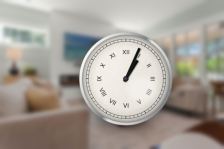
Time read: 1:04
